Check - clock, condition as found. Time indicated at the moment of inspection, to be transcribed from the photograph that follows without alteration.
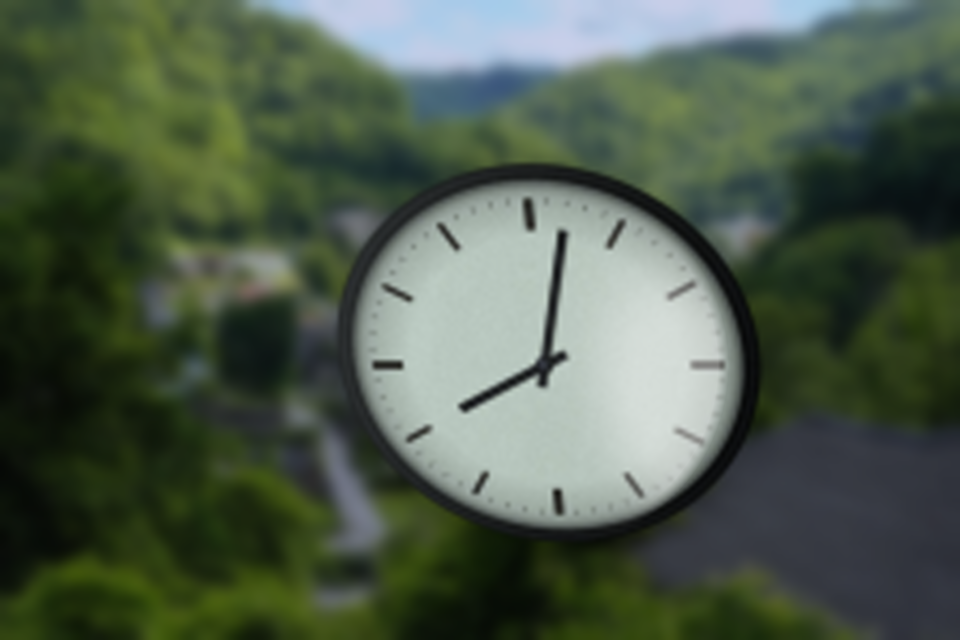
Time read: 8:02
